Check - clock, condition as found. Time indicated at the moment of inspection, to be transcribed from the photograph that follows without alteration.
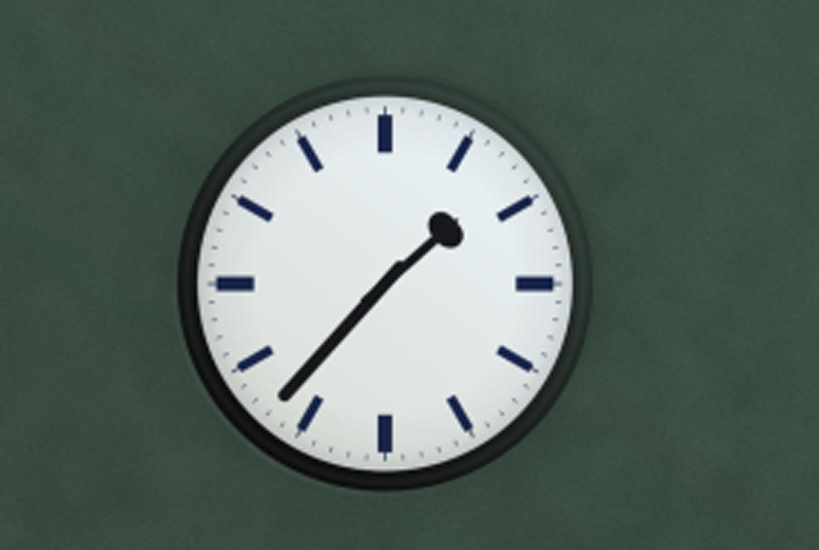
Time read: 1:37
